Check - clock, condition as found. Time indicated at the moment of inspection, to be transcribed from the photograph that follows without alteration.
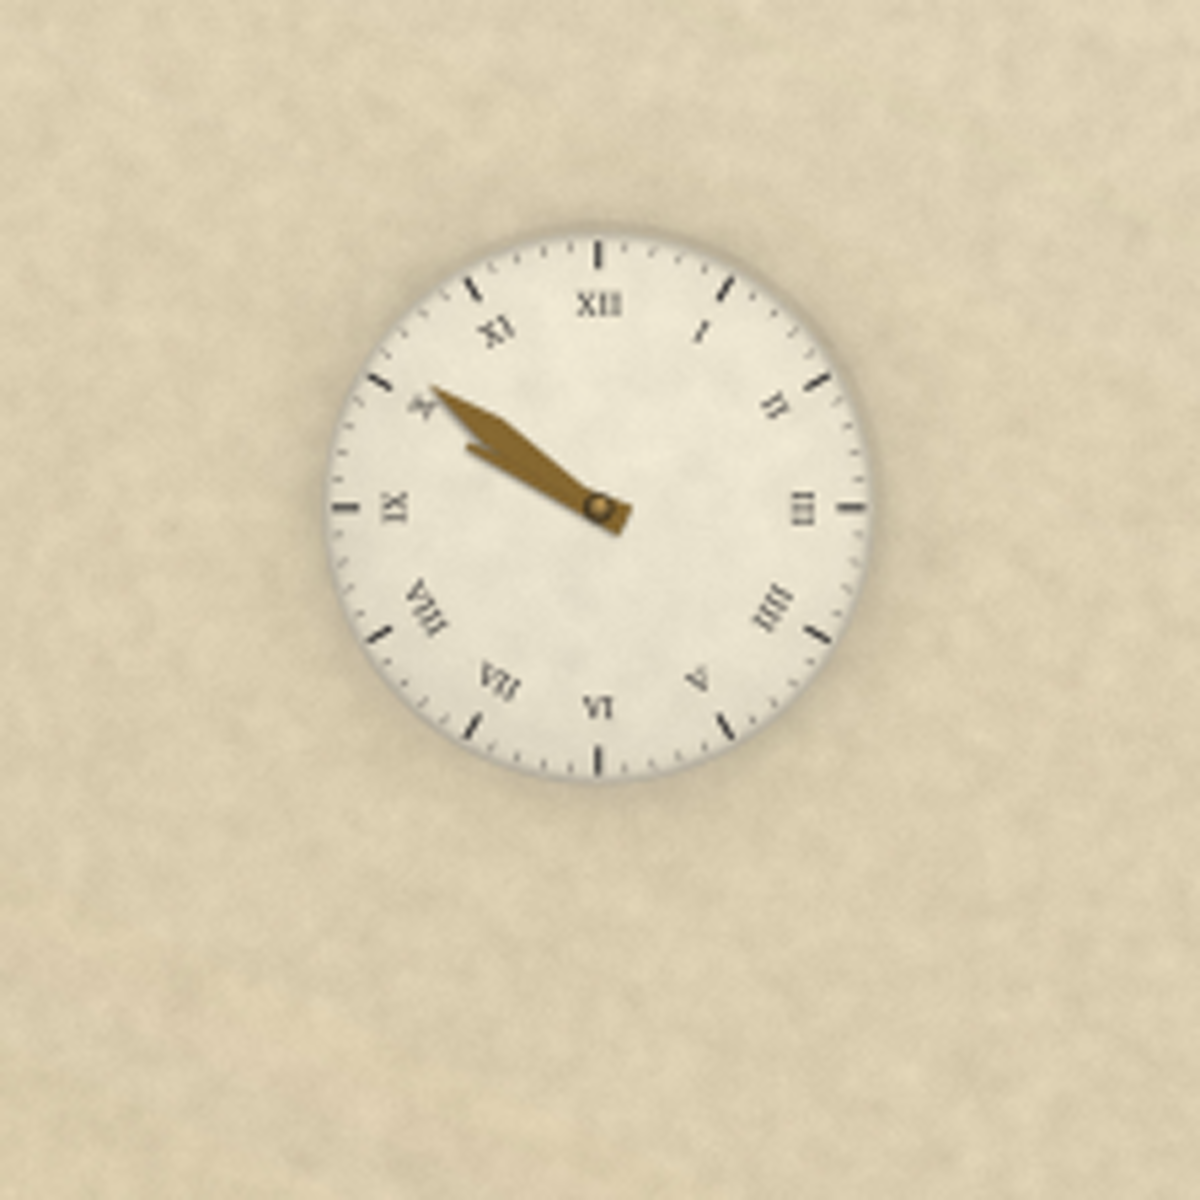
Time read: 9:51
